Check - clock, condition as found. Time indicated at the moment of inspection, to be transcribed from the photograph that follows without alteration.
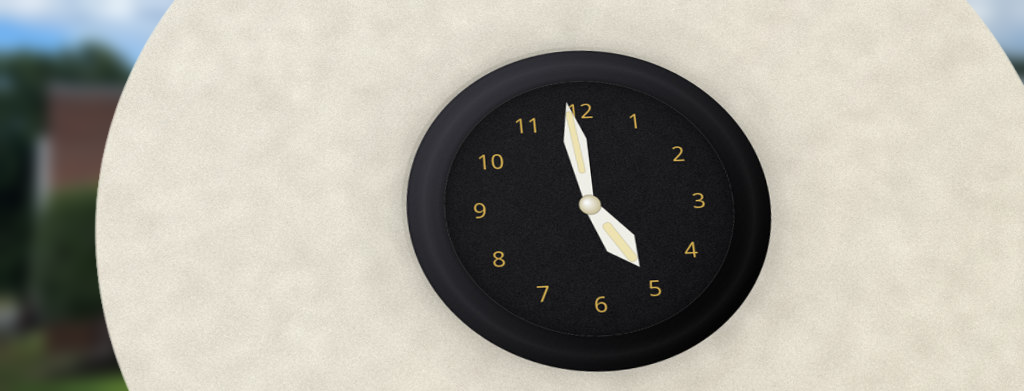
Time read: 4:59
